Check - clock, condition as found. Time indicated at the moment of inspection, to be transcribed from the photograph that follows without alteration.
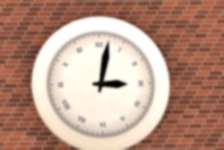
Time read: 3:02
